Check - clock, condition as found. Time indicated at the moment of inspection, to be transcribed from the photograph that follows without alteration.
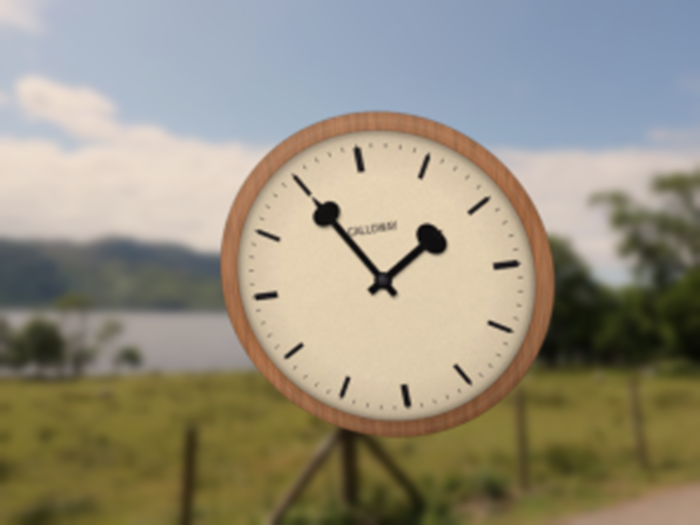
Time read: 1:55
